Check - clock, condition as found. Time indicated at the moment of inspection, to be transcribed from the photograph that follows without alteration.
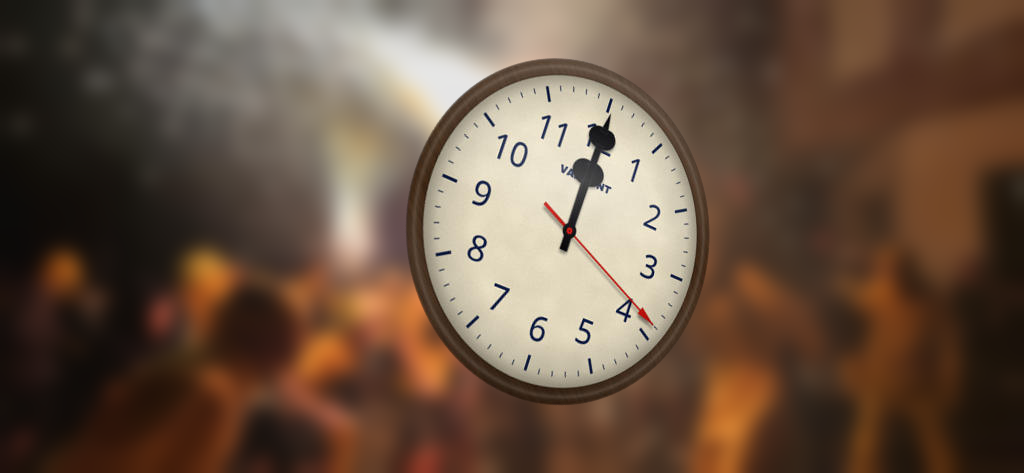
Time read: 12:00:19
